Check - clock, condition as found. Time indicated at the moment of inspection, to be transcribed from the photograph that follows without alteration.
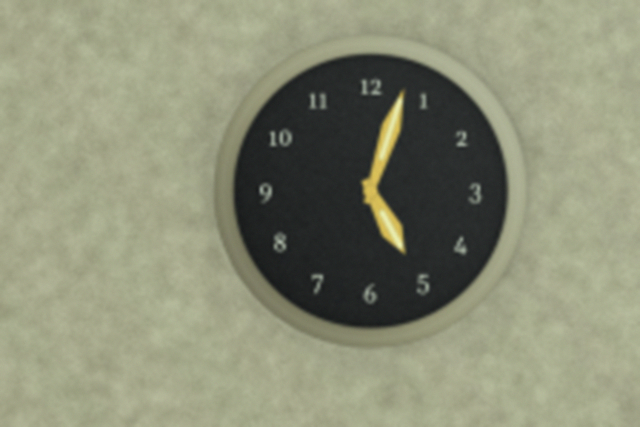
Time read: 5:03
